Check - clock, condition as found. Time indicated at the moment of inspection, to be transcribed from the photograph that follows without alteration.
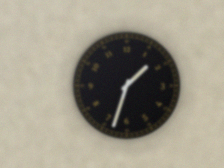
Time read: 1:33
